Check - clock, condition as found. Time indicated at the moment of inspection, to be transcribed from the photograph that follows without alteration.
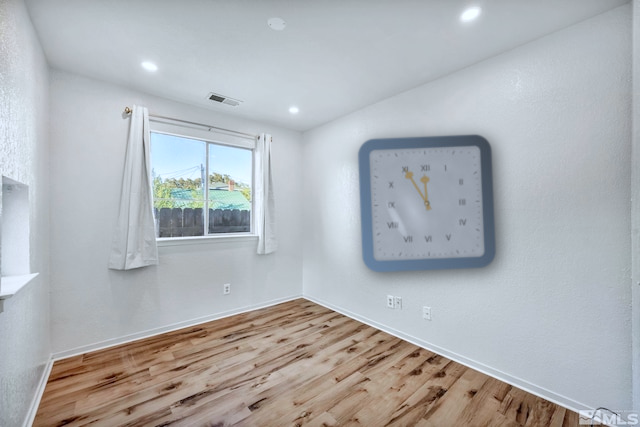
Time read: 11:55
